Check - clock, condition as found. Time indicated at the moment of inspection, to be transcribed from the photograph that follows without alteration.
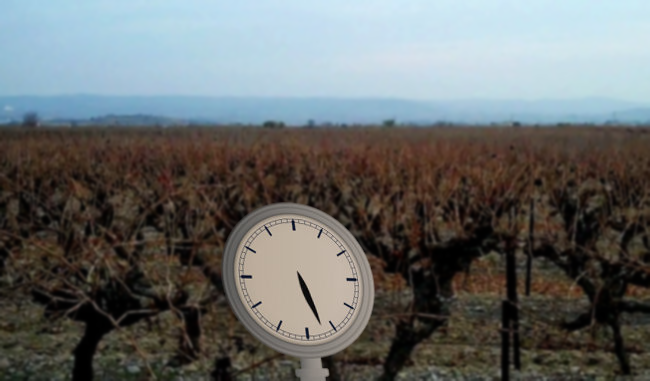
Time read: 5:27
